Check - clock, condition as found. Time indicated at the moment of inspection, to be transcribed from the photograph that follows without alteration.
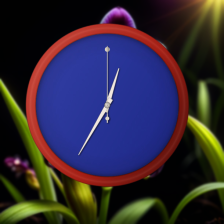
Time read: 12:35:00
